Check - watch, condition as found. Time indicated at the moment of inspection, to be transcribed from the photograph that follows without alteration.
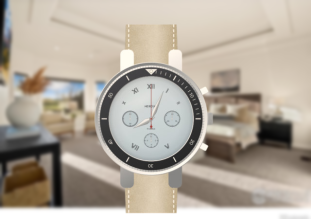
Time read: 8:04
